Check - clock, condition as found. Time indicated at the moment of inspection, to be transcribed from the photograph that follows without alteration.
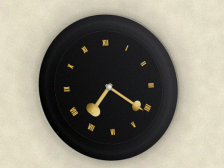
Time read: 7:21
